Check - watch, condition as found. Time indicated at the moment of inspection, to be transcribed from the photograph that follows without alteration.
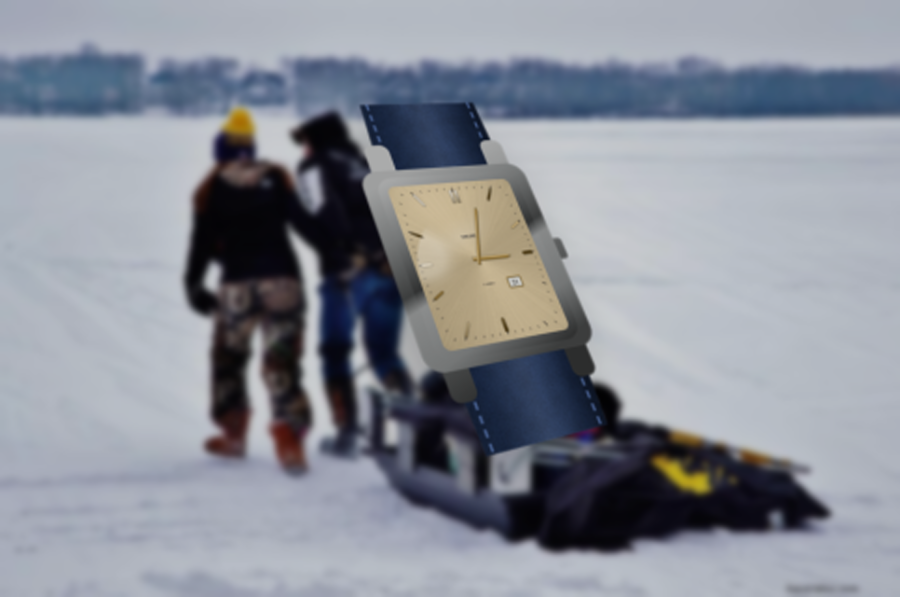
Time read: 3:03
